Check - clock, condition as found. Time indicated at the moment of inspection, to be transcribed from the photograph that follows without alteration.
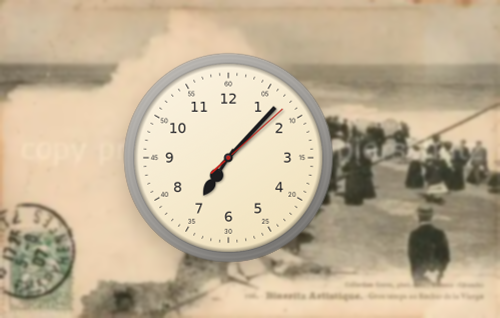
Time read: 7:07:08
